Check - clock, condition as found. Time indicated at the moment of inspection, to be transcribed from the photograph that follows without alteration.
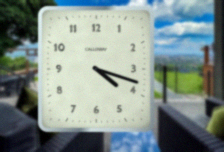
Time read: 4:18
